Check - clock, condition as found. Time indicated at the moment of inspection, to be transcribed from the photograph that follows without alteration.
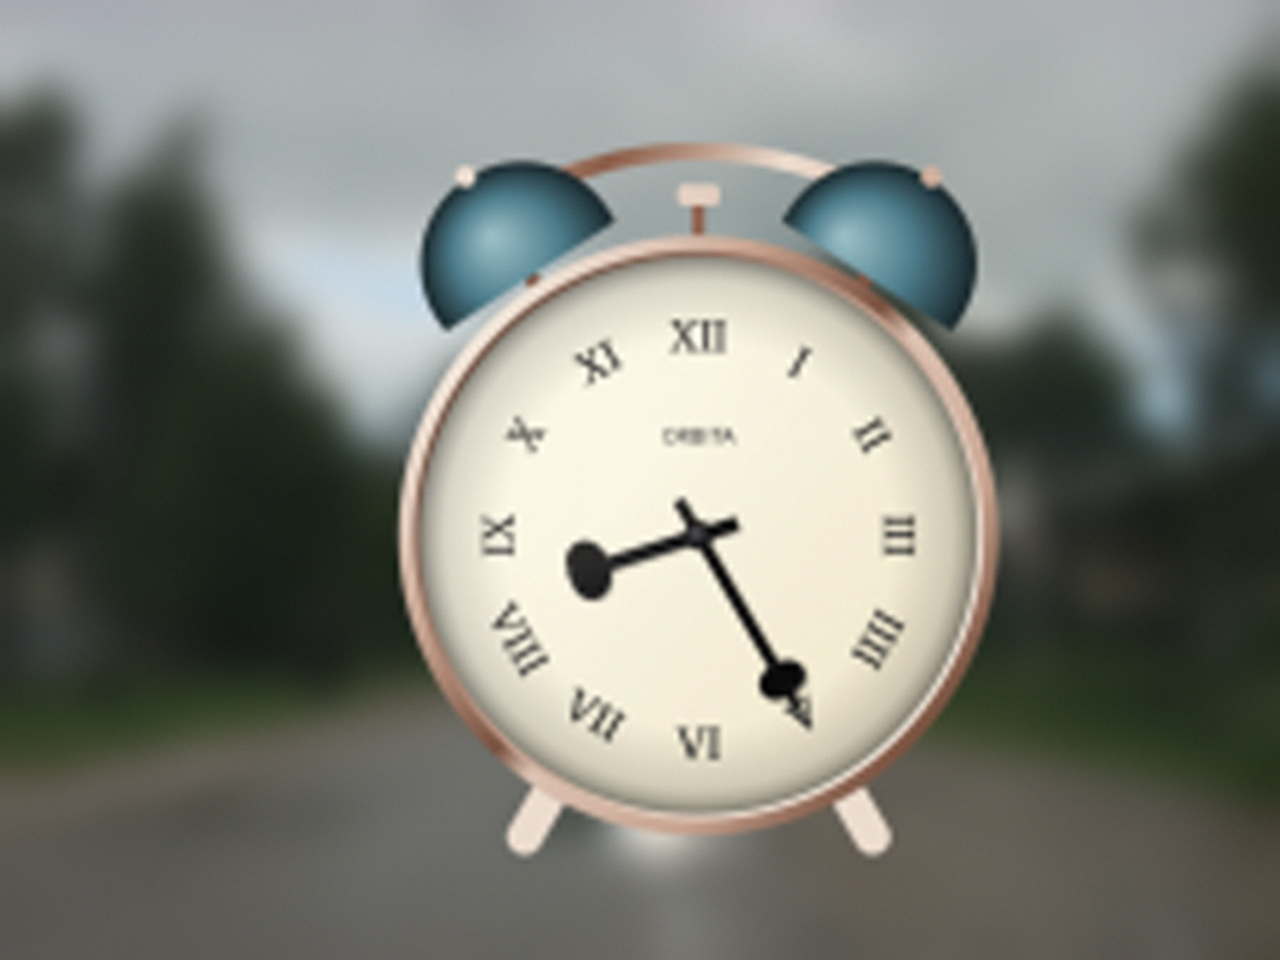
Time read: 8:25
